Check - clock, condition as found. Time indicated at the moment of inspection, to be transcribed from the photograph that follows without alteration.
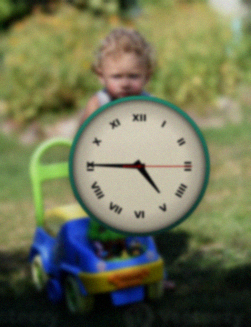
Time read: 4:45:15
